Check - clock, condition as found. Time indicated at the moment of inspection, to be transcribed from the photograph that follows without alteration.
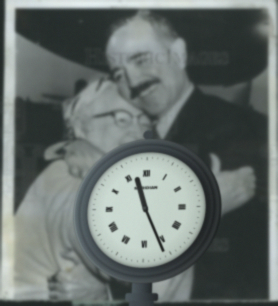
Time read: 11:26
